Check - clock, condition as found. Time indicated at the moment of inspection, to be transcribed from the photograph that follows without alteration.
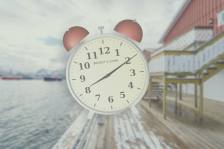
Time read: 8:10
